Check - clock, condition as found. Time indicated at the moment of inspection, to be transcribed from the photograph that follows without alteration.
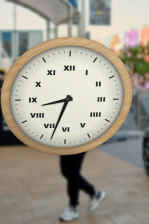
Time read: 8:33
